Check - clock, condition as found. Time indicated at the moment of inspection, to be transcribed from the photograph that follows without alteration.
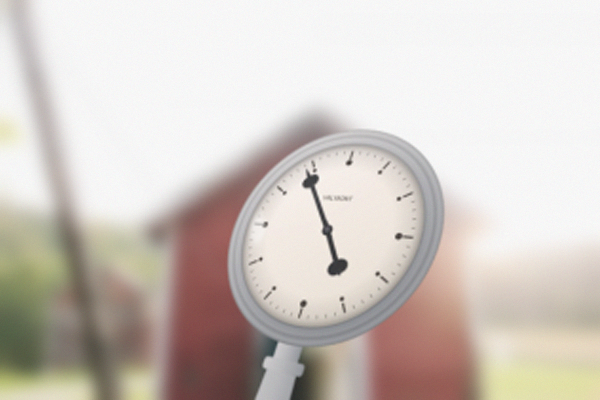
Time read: 4:54
